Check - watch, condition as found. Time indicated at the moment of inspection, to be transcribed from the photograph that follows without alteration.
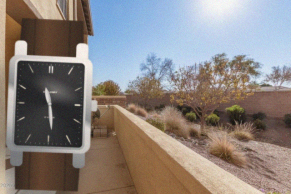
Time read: 11:29
